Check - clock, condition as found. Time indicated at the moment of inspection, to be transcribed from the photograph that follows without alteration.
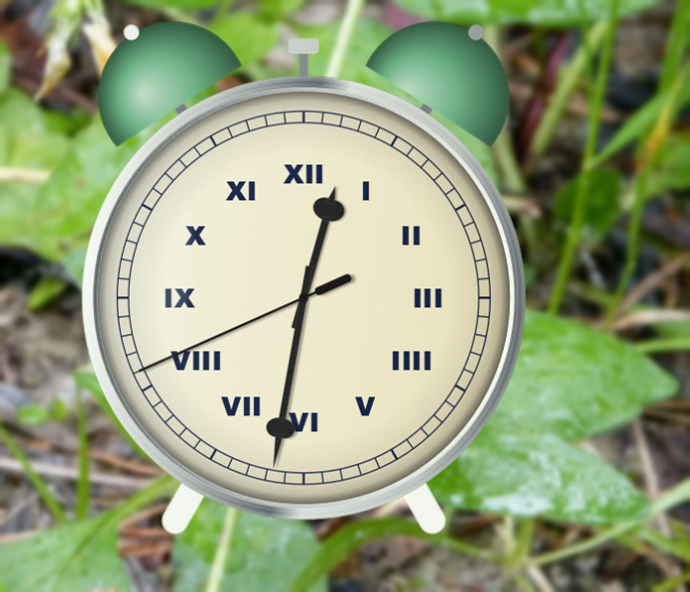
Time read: 12:31:41
